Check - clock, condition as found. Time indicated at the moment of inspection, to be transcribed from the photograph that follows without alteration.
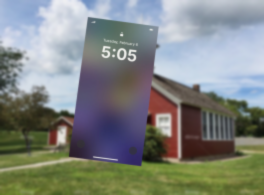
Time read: 5:05
